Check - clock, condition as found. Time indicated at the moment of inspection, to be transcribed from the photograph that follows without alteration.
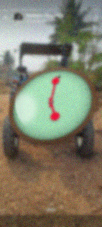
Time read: 4:59
